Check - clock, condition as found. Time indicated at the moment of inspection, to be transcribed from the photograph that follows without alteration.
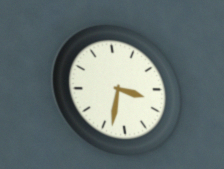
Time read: 3:33
